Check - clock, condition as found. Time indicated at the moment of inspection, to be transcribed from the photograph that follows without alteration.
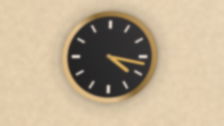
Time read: 4:17
